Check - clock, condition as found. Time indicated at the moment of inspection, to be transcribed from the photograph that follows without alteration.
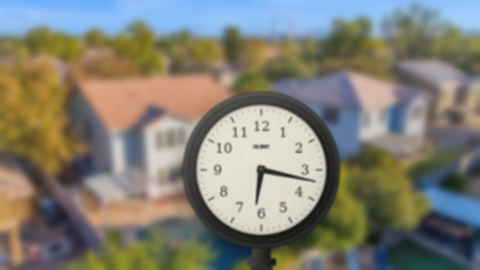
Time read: 6:17
